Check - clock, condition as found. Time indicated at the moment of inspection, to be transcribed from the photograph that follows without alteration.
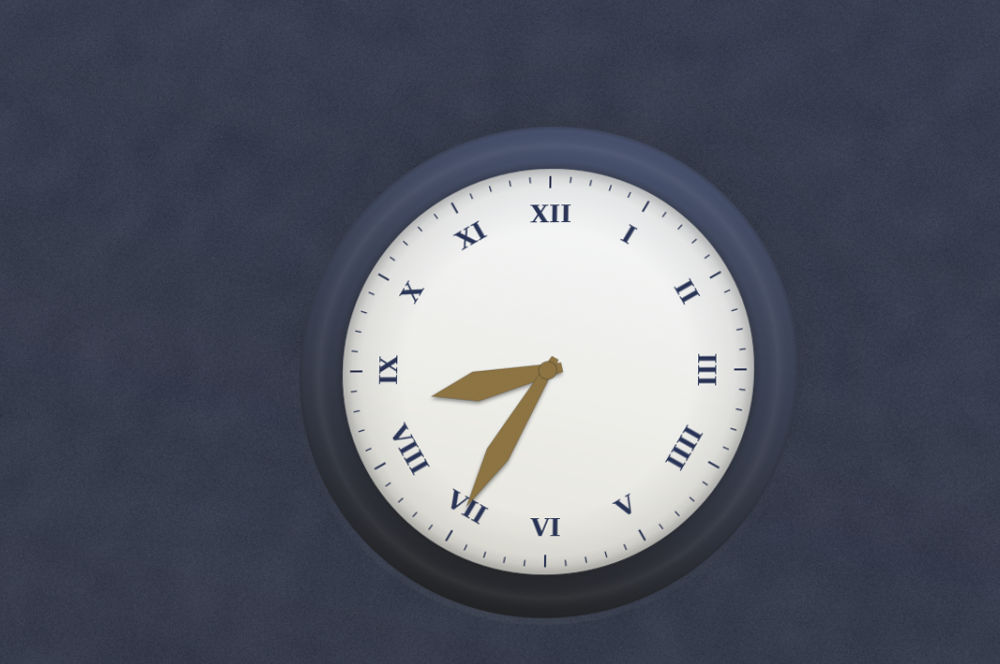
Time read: 8:35
